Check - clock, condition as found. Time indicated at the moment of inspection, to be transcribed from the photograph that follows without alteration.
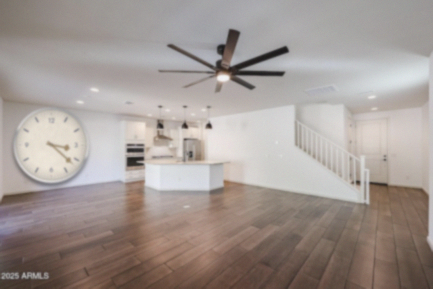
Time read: 3:22
